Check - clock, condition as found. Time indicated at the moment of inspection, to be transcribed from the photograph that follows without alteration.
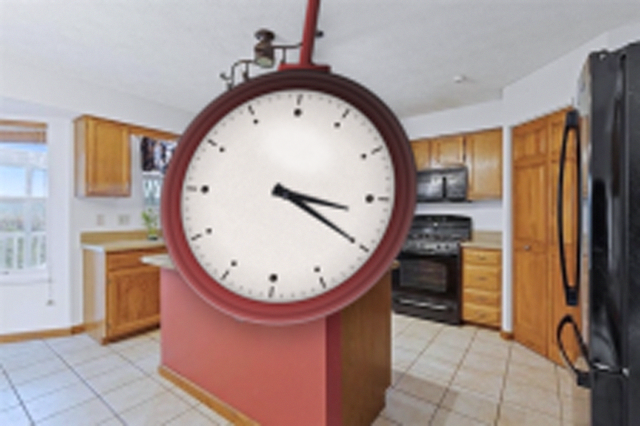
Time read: 3:20
